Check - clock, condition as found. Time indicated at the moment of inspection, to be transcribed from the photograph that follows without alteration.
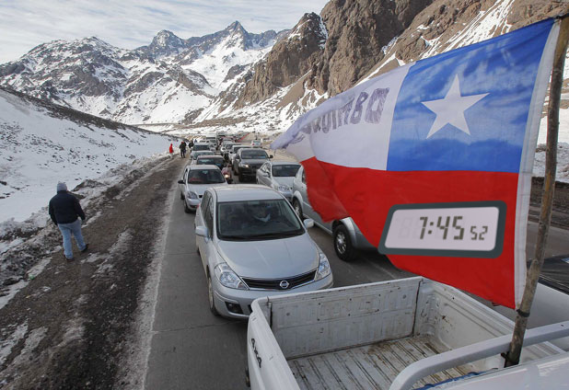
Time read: 7:45:52
